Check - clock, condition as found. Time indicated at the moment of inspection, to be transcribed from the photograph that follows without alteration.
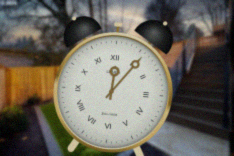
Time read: 12:06
